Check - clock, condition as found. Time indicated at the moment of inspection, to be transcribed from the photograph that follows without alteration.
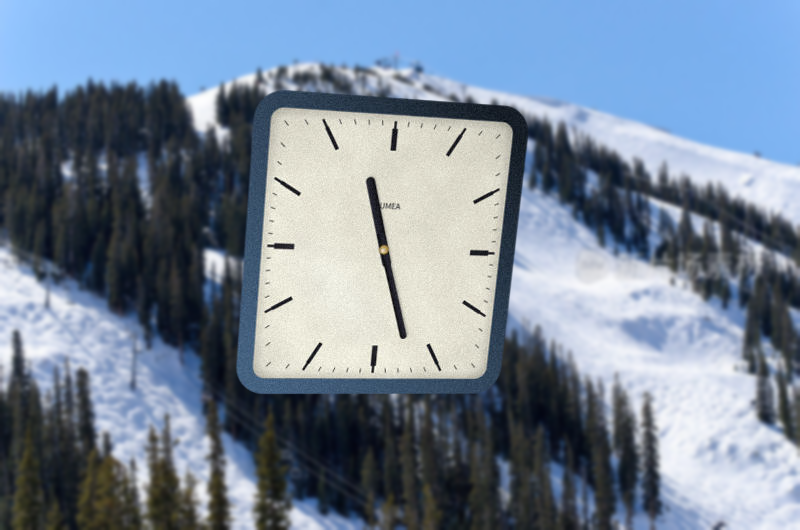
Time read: 11:27
